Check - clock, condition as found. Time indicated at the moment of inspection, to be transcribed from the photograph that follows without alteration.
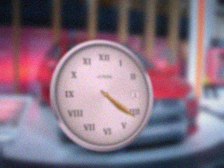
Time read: 4:21
